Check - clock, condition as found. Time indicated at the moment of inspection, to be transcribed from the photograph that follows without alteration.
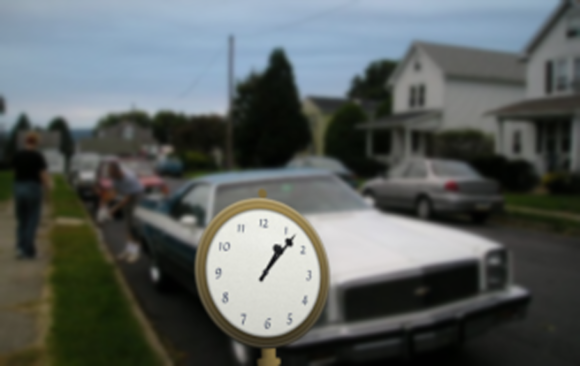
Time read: 1:07
